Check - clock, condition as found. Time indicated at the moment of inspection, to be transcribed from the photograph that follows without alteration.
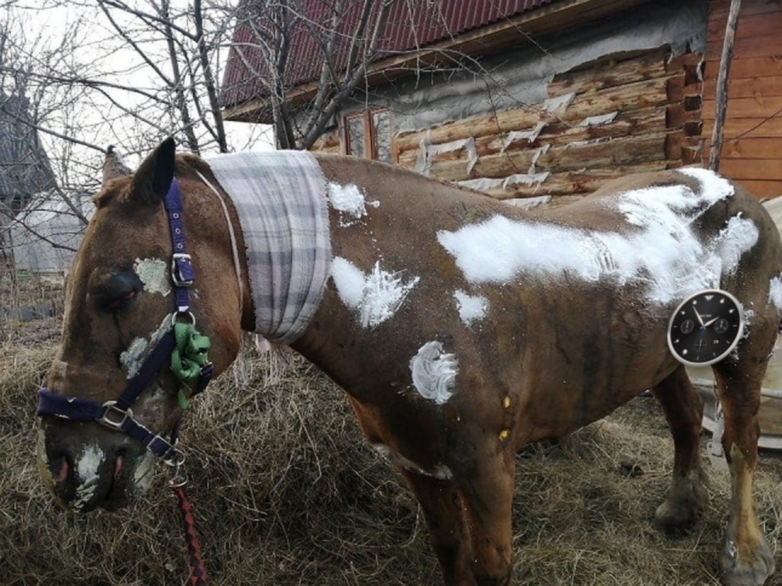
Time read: 1:54
